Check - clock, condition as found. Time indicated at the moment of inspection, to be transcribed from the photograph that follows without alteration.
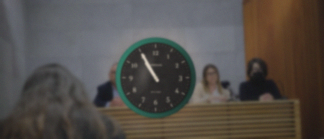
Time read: 10:55
